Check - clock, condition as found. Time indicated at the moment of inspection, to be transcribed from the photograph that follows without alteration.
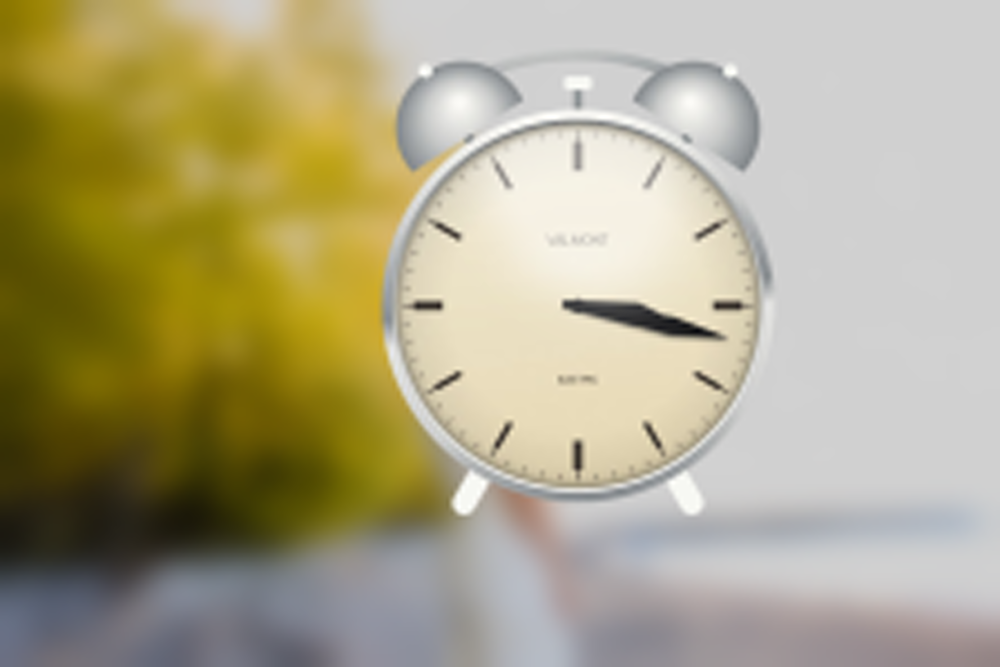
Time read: 3:17
